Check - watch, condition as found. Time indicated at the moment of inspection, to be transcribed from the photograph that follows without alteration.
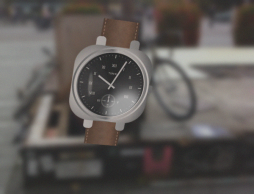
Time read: 10:04
